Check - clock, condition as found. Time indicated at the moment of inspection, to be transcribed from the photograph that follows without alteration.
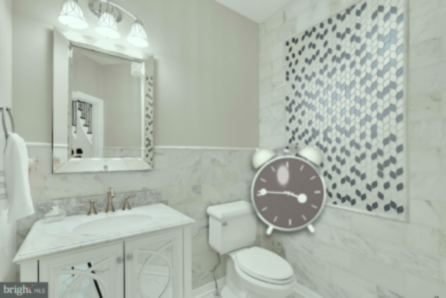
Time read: 3:46
